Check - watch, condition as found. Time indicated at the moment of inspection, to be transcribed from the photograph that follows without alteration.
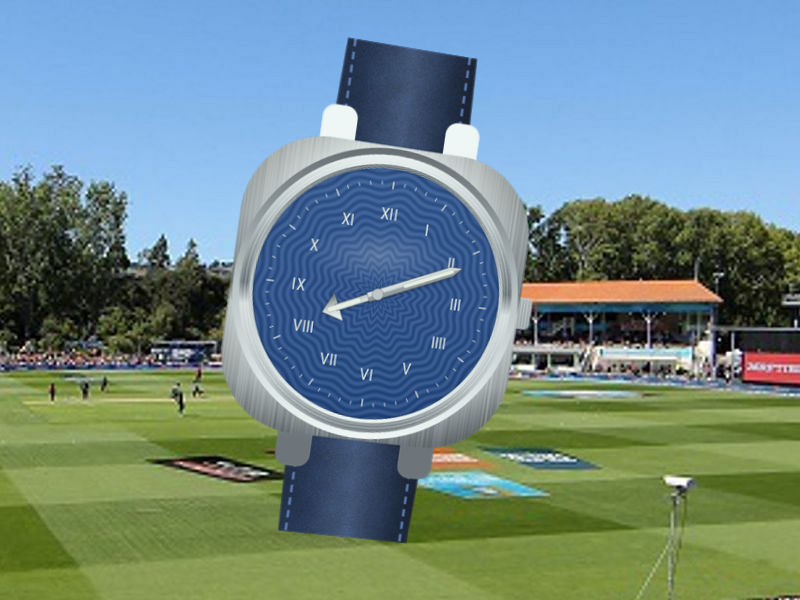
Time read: 8:11
